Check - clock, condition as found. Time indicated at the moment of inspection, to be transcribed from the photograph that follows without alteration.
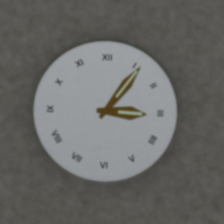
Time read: 3:06
